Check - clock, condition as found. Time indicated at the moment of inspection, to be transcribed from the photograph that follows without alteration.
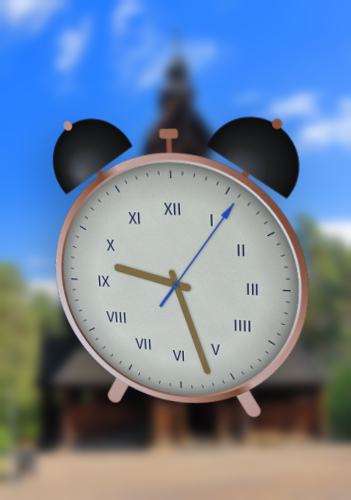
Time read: 9:27:06
